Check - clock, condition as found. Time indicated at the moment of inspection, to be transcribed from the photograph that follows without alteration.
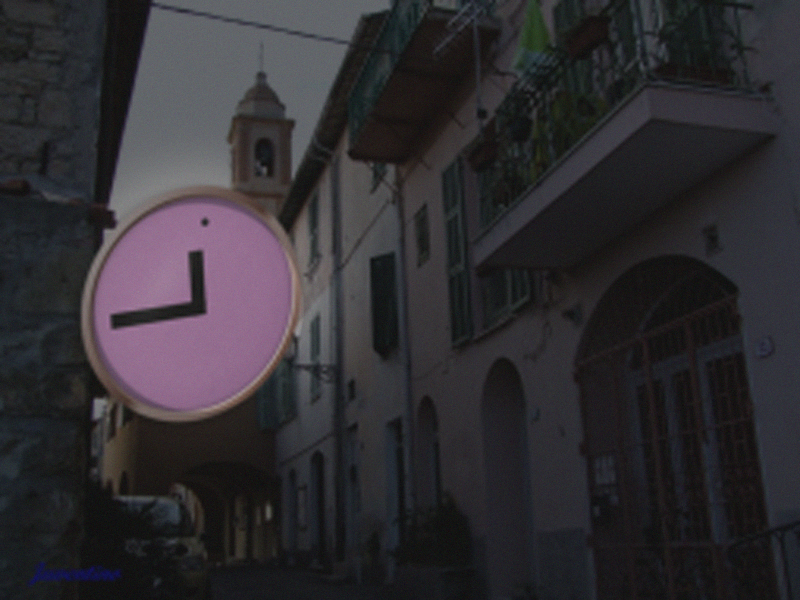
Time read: 11:44
